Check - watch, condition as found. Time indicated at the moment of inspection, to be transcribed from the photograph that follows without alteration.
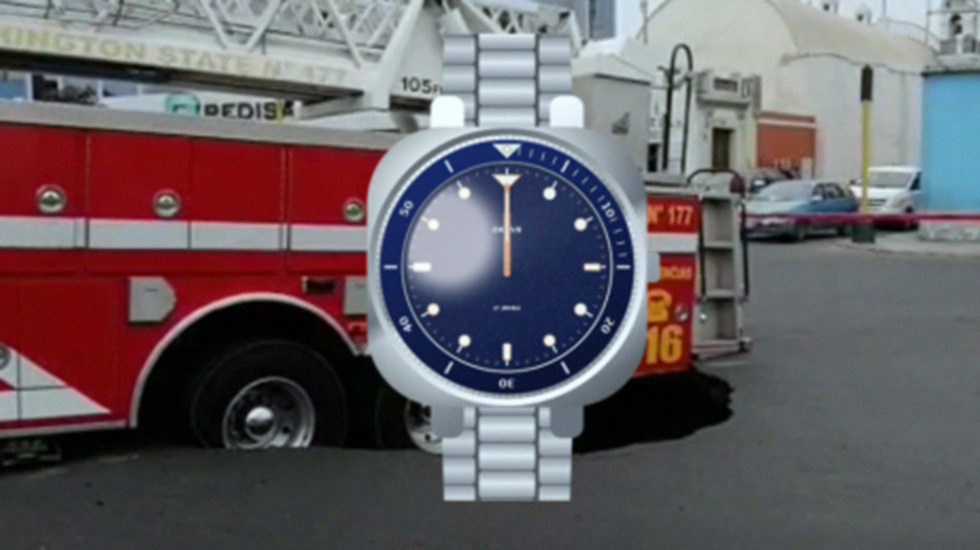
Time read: 12:00
